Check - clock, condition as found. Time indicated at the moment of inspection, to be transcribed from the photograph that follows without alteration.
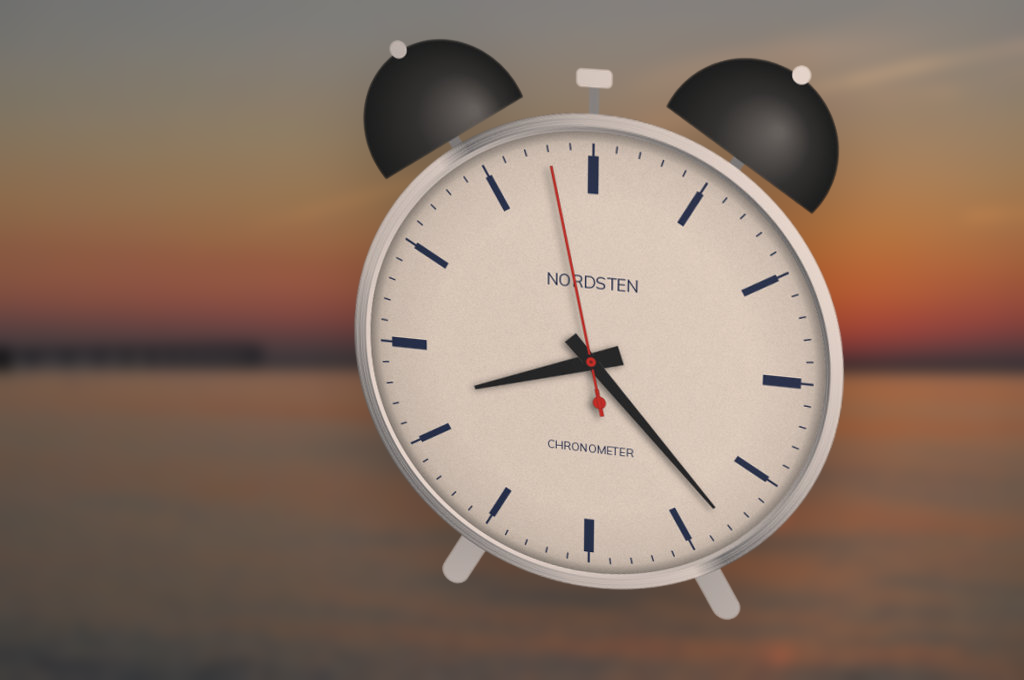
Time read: 8:22:58
